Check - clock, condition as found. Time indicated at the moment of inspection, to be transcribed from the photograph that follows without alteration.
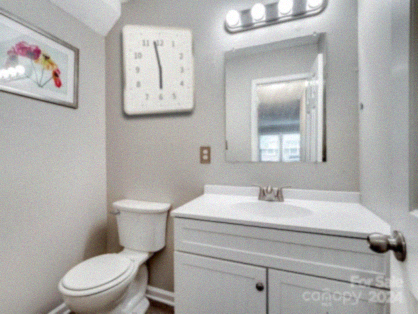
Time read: 5:58
